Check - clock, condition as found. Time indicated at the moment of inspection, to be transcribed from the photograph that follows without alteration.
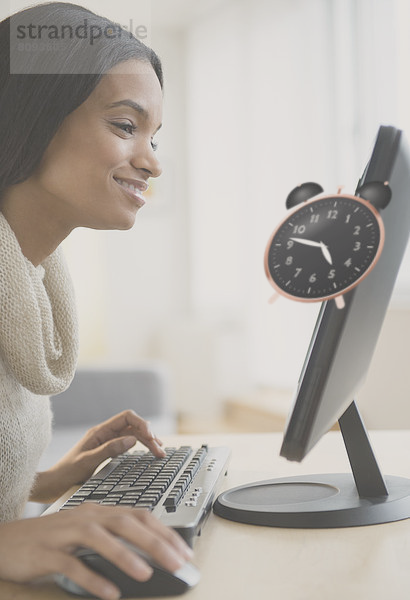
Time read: 4:47
